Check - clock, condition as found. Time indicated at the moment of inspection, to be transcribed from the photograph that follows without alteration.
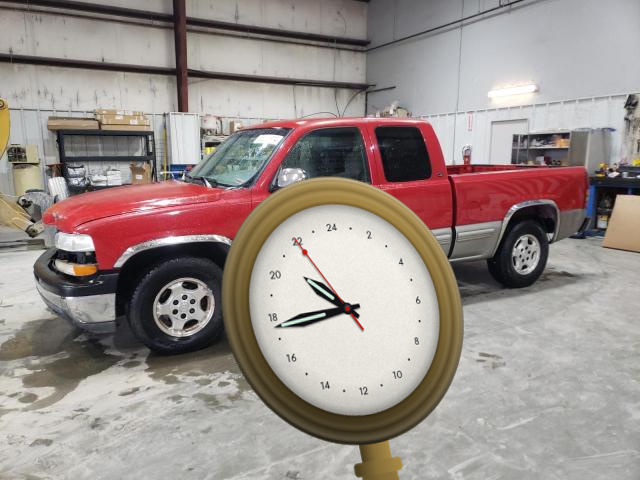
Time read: 20:43:55
